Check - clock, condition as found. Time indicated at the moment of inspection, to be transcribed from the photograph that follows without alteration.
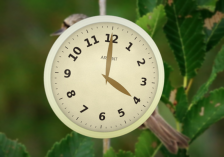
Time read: 4:00
